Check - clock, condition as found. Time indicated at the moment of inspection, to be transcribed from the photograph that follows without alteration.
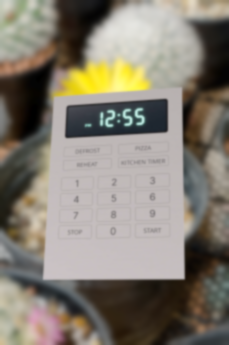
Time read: 12:55
